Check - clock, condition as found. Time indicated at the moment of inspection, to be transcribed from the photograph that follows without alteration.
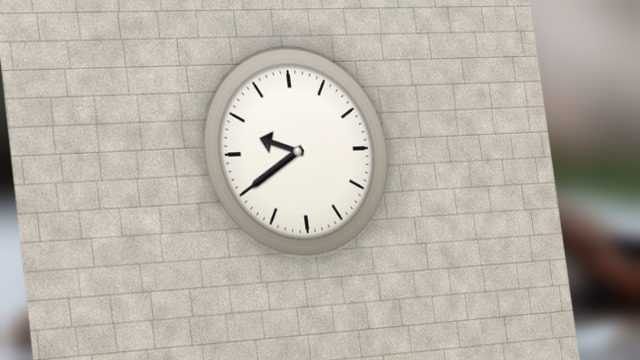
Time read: 9:40
